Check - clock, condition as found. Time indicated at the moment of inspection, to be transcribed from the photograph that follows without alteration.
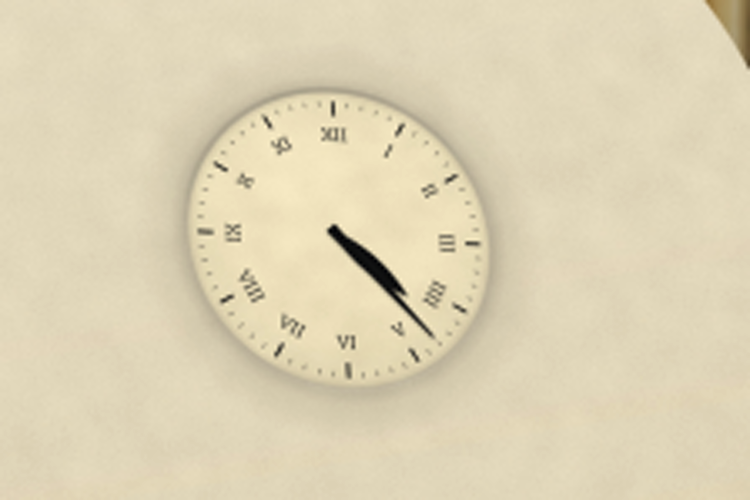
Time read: 4:23
